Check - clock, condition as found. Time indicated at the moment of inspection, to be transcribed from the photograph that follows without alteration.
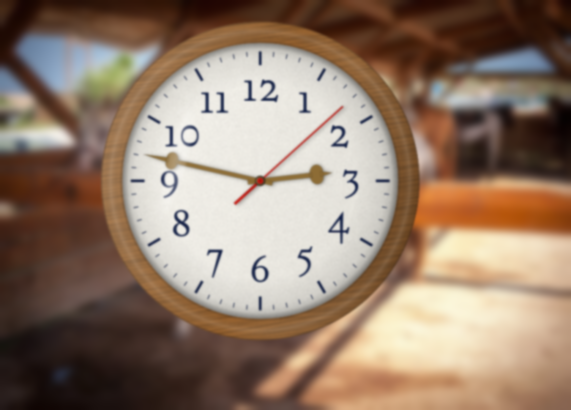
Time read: 2:47:08
